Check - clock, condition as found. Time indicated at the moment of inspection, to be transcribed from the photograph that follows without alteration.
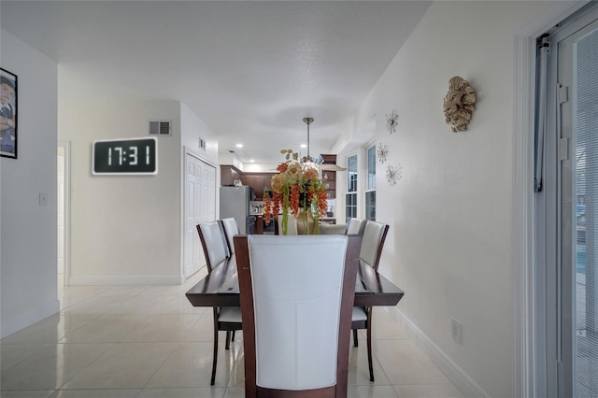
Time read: 17:31
